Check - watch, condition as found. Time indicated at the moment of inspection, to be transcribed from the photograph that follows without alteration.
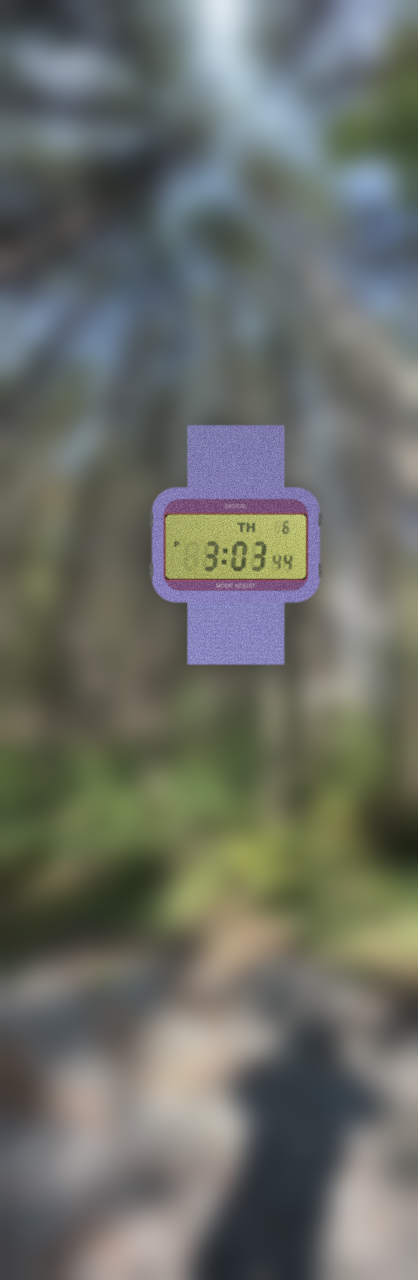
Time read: 3:03:44
